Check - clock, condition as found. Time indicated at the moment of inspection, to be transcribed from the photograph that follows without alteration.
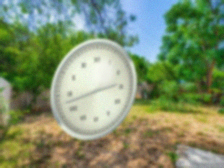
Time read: 2:43
